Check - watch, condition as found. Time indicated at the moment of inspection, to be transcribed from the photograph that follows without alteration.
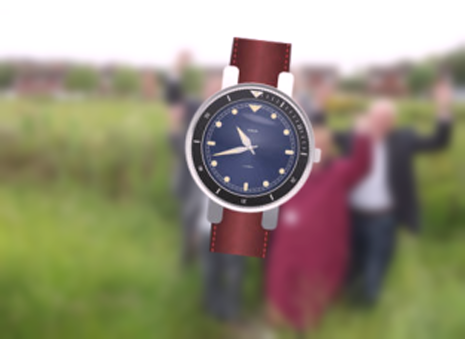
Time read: 10:42
